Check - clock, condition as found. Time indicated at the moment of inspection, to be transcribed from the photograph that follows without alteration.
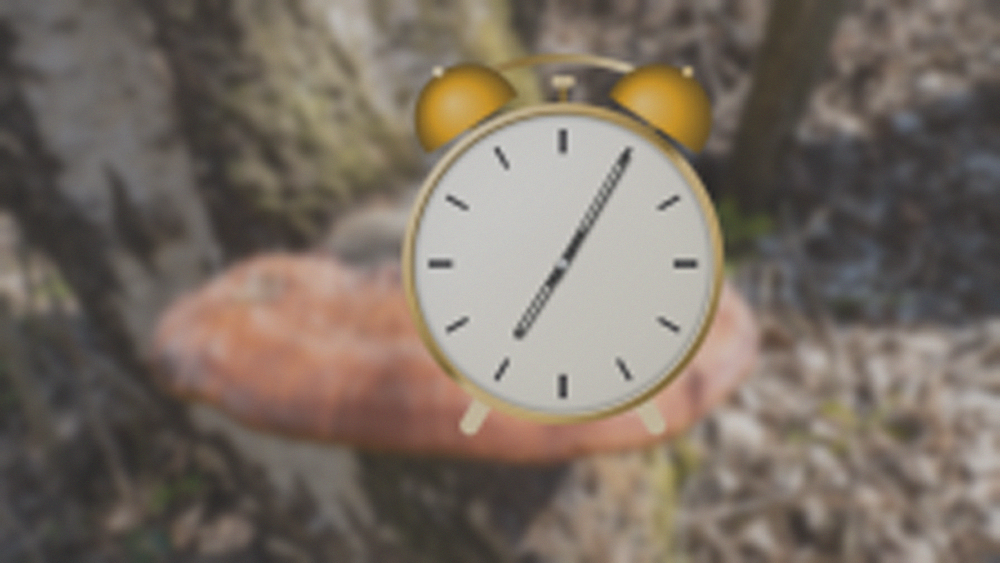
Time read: 7:05
